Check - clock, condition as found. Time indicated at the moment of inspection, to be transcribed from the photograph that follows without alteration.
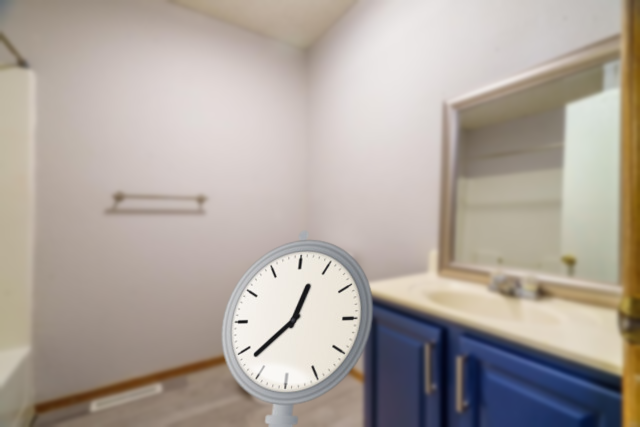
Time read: 12:38
